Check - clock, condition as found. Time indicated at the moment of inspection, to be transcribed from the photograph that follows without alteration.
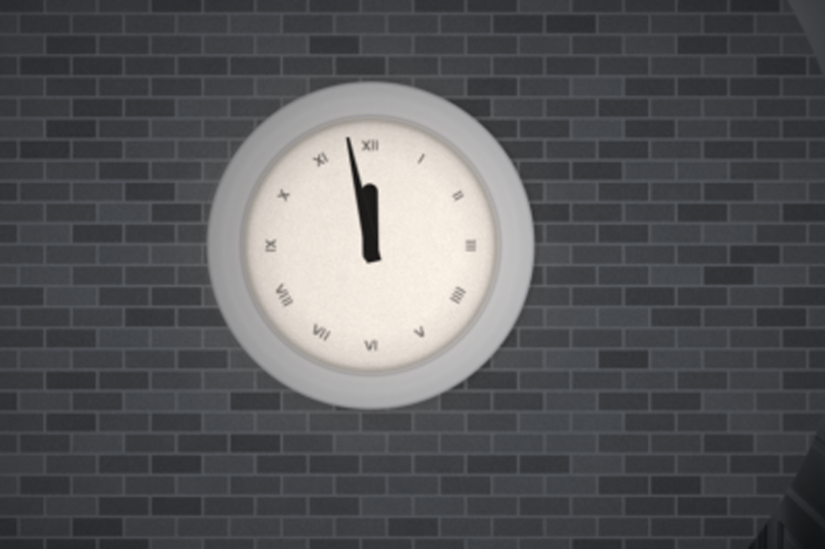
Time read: 11:58
